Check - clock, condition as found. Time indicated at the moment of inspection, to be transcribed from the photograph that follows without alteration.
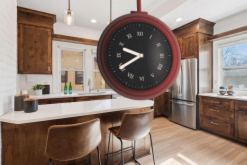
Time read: 9:40
